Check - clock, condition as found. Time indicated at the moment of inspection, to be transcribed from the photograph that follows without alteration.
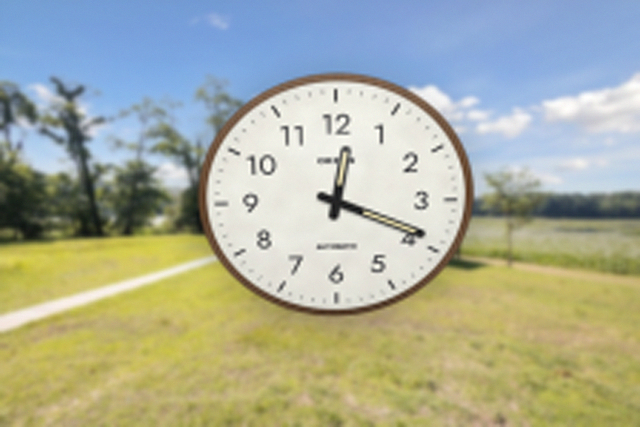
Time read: 12:19
